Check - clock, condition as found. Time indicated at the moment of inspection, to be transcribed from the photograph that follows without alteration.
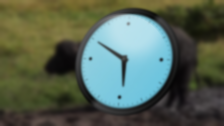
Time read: 5:50
